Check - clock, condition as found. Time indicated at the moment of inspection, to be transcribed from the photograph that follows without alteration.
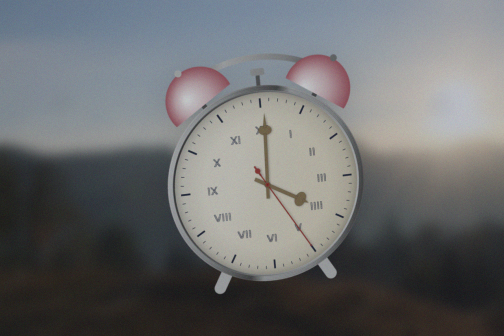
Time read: 4:00:25
